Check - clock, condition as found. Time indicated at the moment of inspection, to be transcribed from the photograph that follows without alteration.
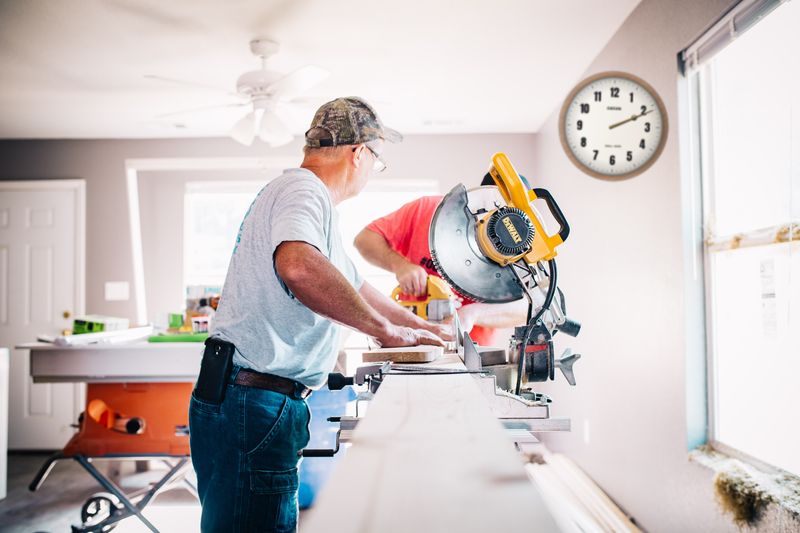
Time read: 2:11
